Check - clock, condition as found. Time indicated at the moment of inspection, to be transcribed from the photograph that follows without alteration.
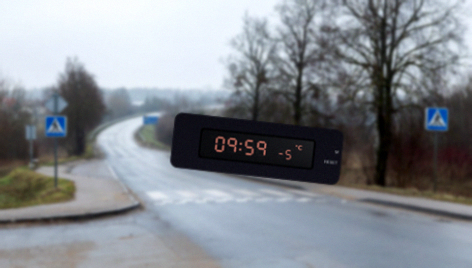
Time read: 9:59
